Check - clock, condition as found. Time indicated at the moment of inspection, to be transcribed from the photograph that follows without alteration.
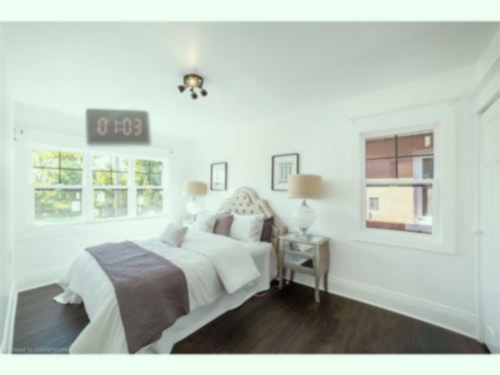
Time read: 1:03
